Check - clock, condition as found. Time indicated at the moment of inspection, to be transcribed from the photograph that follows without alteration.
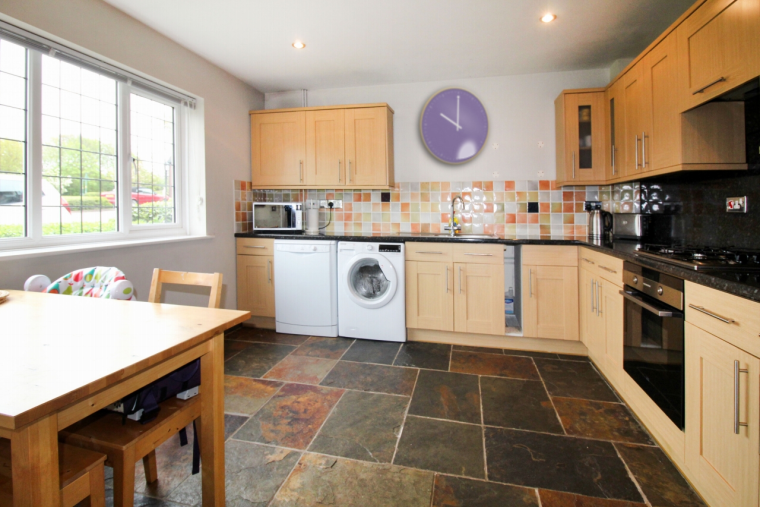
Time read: 10:00
